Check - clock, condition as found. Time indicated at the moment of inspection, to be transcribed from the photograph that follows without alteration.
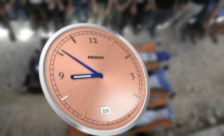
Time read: 8:51
